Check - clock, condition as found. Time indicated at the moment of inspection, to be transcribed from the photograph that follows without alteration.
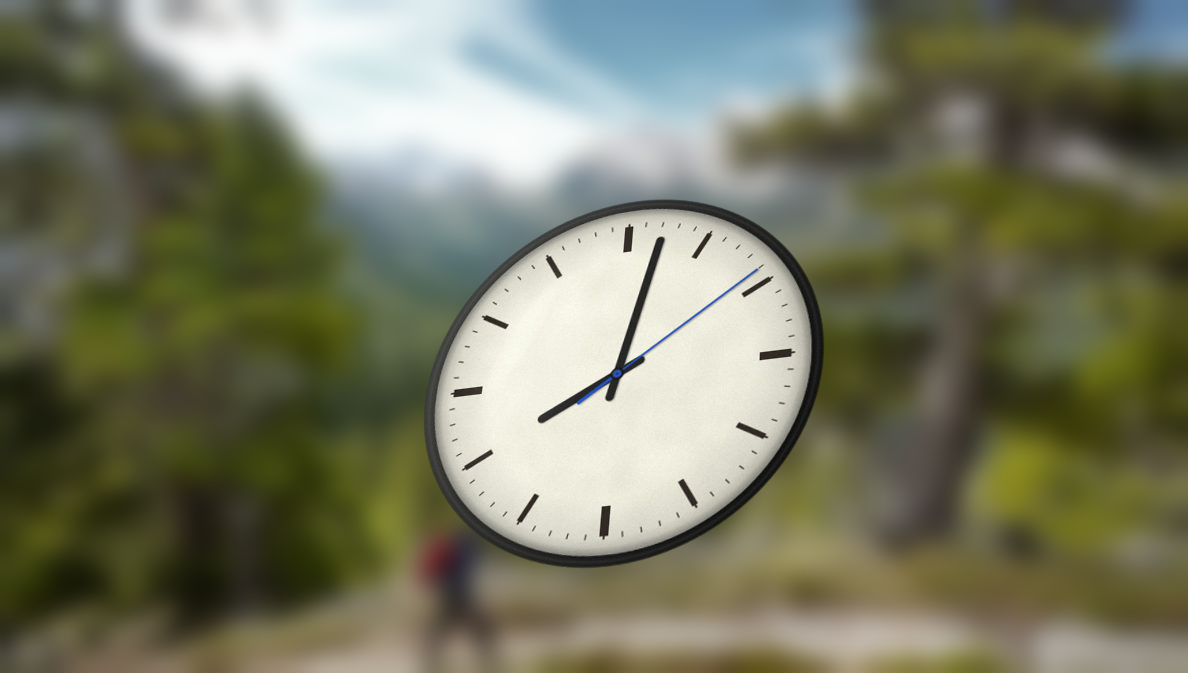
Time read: 8:02:09
